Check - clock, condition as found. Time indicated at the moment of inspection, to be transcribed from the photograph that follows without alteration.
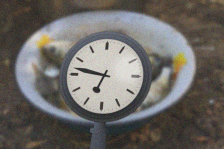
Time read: 6:47
